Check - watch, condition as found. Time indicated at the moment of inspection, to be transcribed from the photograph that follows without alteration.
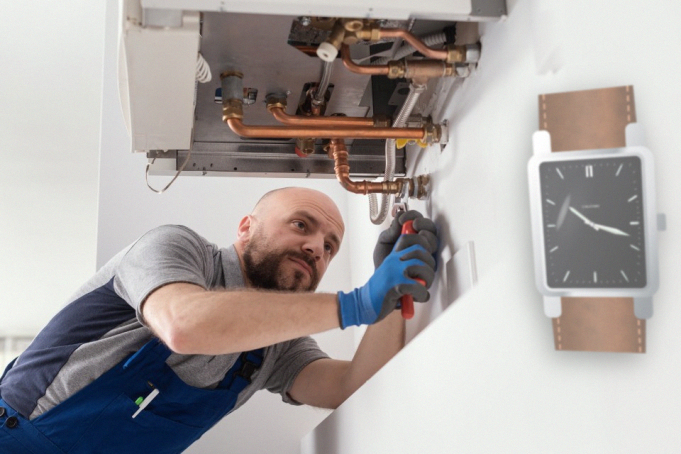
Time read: 10:18
